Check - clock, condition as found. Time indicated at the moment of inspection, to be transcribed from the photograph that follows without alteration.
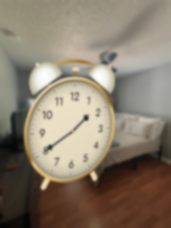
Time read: 1:40
